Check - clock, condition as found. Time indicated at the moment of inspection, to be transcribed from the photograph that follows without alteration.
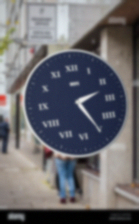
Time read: 2:25
